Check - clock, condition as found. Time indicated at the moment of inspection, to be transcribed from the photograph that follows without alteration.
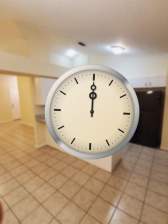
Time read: 12:00
